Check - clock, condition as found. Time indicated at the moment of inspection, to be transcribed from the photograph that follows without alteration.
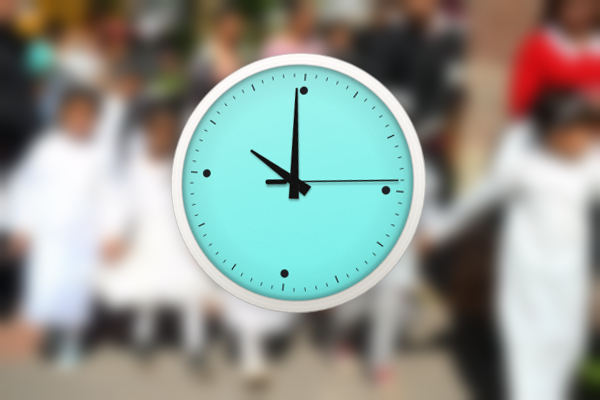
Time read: 9:59:14
